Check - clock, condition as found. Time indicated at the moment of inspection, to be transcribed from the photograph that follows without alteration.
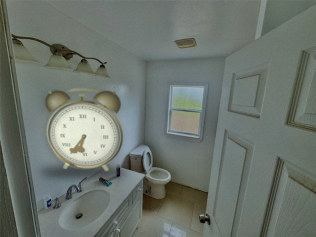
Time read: 6:36
